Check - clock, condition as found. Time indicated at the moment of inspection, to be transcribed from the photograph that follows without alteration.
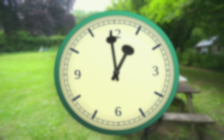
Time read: 12:59
